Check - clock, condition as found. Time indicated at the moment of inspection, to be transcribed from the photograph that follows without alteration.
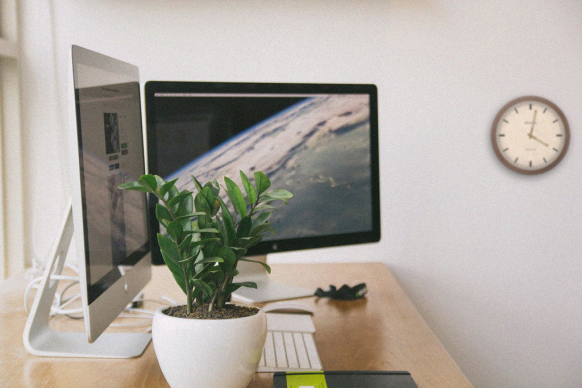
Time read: 4:02
